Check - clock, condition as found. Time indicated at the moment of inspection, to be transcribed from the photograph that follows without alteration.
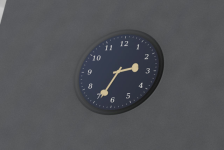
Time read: 2:34
